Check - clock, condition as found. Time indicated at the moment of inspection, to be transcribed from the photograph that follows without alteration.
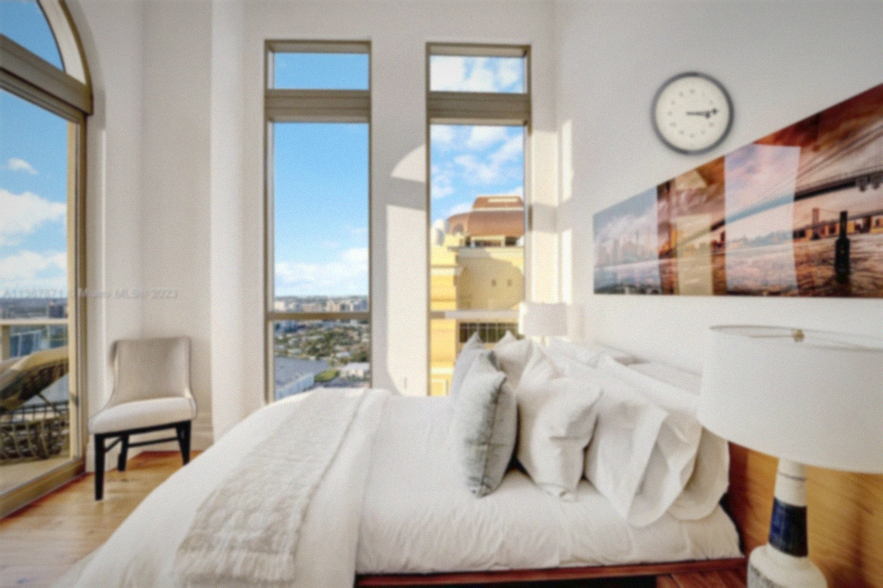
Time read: 3:14
